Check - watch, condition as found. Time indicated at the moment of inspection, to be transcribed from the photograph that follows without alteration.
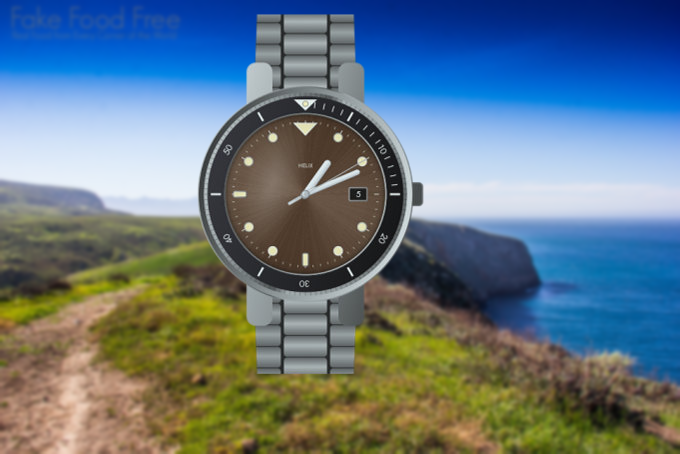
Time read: 1:11:10
